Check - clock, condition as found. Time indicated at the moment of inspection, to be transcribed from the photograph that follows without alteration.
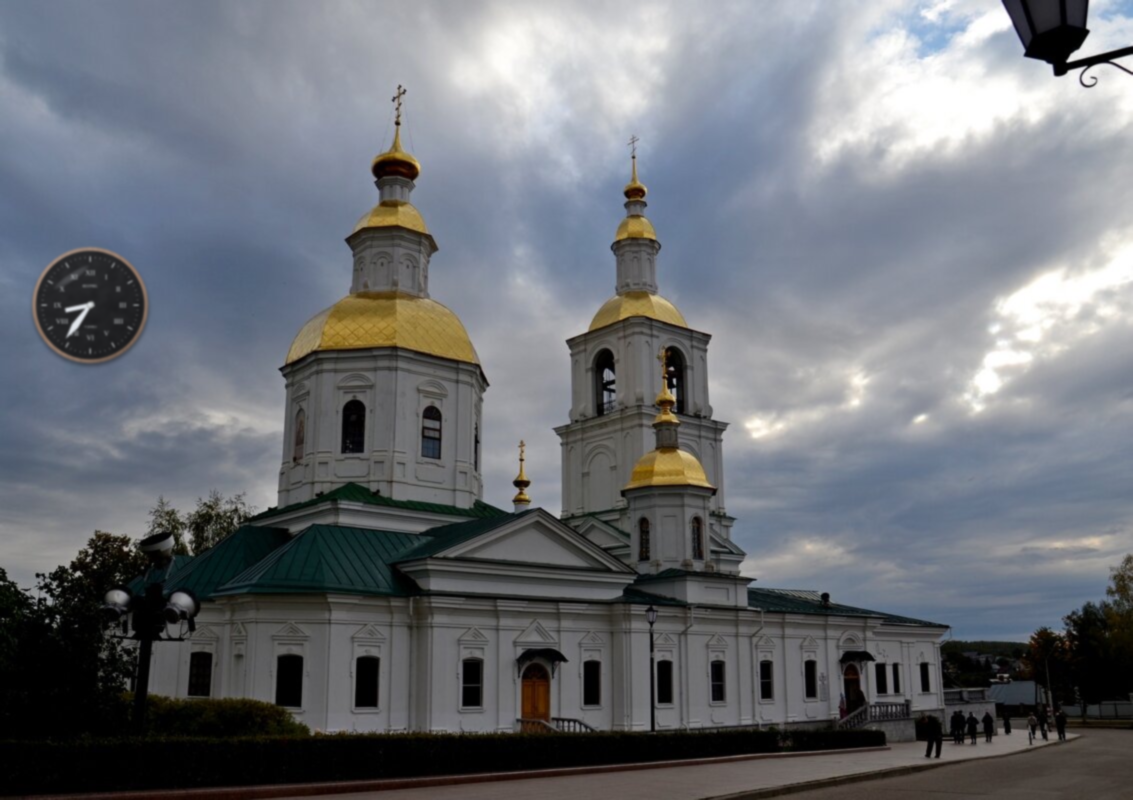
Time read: 8:36
